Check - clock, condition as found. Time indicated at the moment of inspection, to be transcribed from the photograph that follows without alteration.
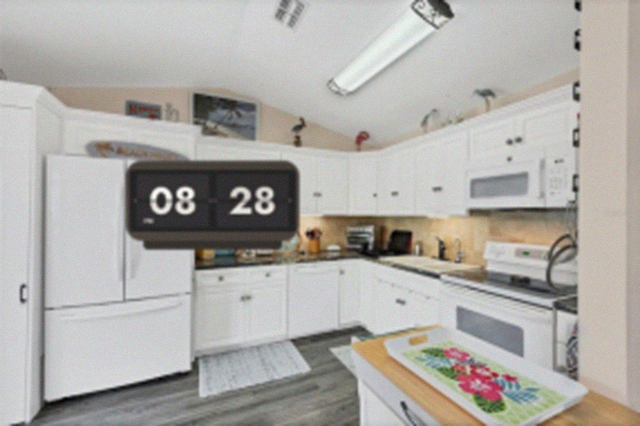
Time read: 8:28
